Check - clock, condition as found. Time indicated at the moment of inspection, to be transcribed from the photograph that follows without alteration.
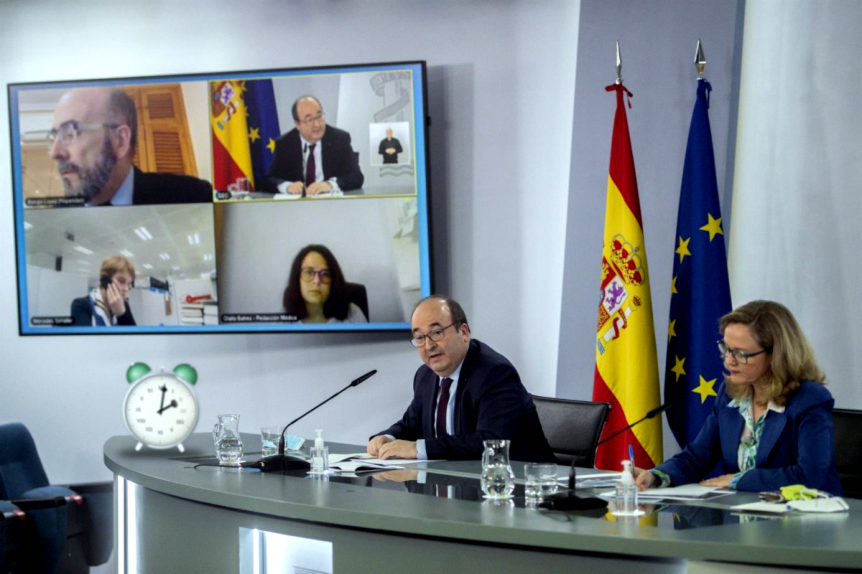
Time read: 2:01
